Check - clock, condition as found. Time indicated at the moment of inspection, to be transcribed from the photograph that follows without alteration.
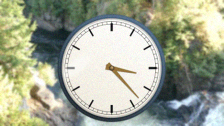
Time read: 3:23
